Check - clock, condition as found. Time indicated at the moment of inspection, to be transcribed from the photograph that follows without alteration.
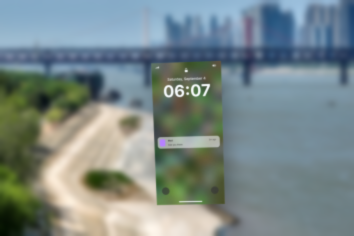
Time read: 6:07
